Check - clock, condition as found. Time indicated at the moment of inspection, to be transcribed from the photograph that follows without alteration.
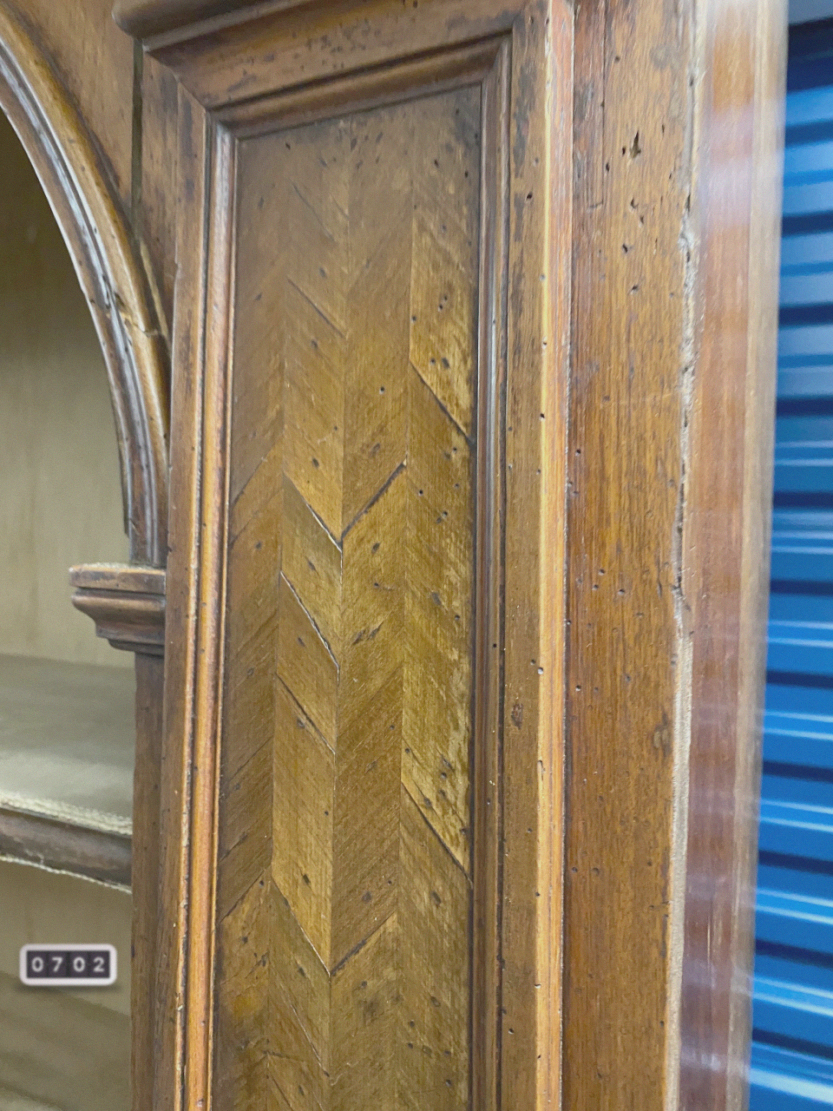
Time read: 7:02
